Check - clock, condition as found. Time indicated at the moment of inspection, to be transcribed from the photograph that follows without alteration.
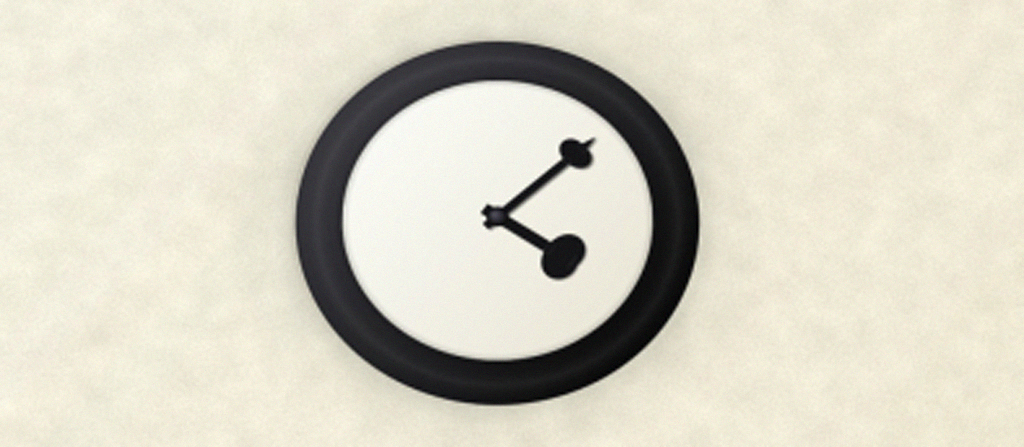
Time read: 4:08
